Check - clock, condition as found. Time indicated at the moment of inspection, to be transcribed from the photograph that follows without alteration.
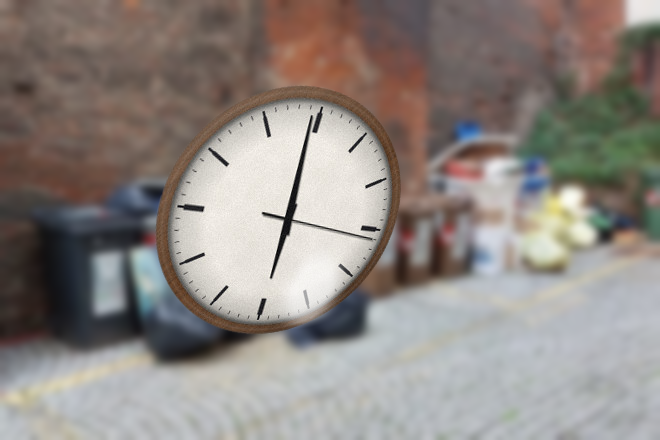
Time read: 5:59:16
